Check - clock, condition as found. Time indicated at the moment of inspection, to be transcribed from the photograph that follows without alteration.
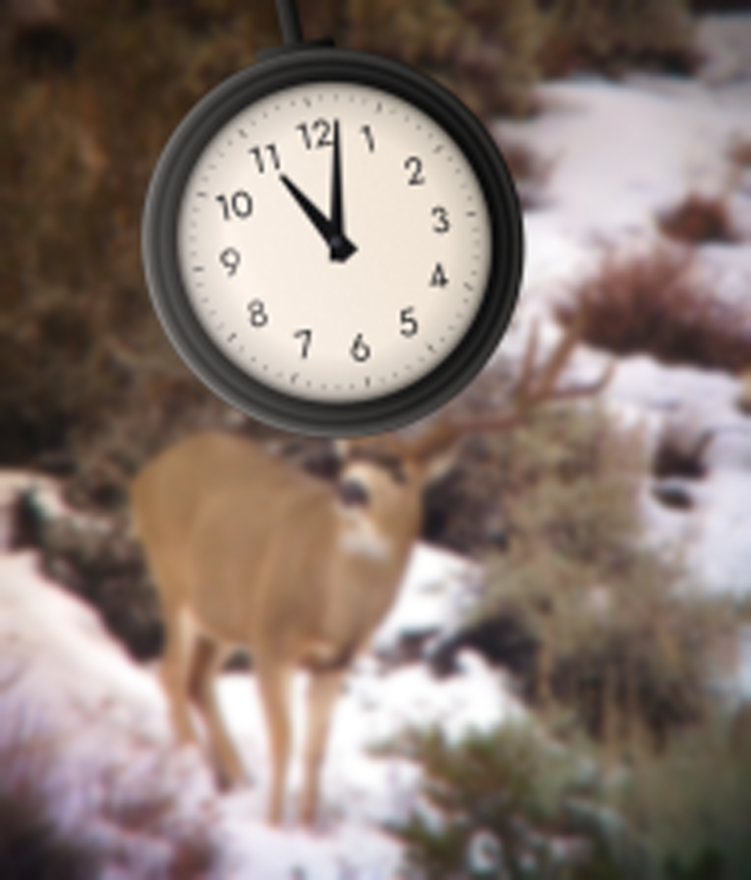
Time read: 11:02
